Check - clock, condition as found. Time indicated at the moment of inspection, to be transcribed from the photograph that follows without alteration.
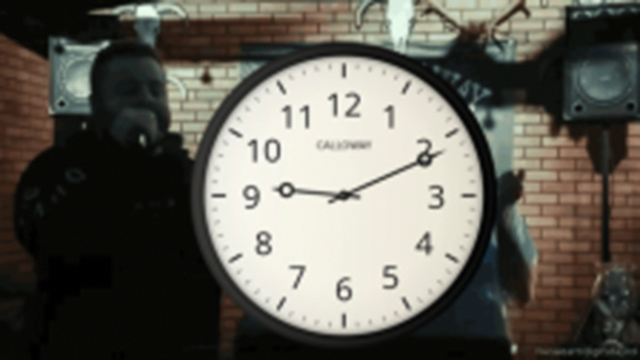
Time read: 9:11
